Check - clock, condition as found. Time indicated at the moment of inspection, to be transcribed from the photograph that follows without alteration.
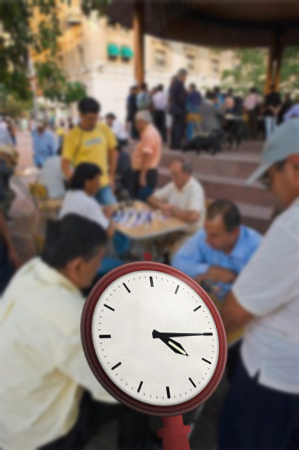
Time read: 4:15
